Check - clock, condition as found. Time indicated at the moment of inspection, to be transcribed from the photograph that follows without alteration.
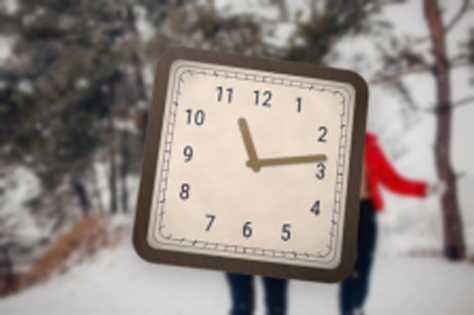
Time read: 11:13
